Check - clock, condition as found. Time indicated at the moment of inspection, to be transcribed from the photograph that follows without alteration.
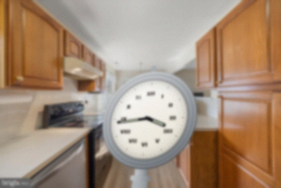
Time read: 3:44
